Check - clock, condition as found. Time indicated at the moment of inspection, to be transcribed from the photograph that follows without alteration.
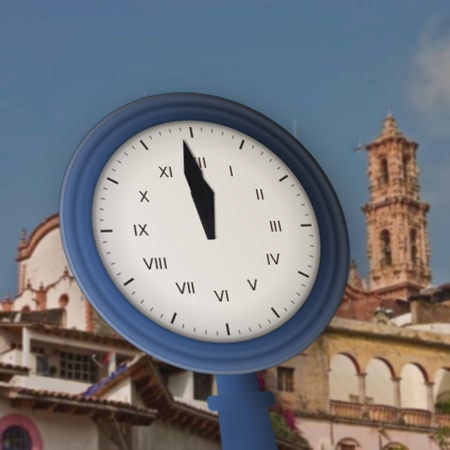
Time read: 11:59
